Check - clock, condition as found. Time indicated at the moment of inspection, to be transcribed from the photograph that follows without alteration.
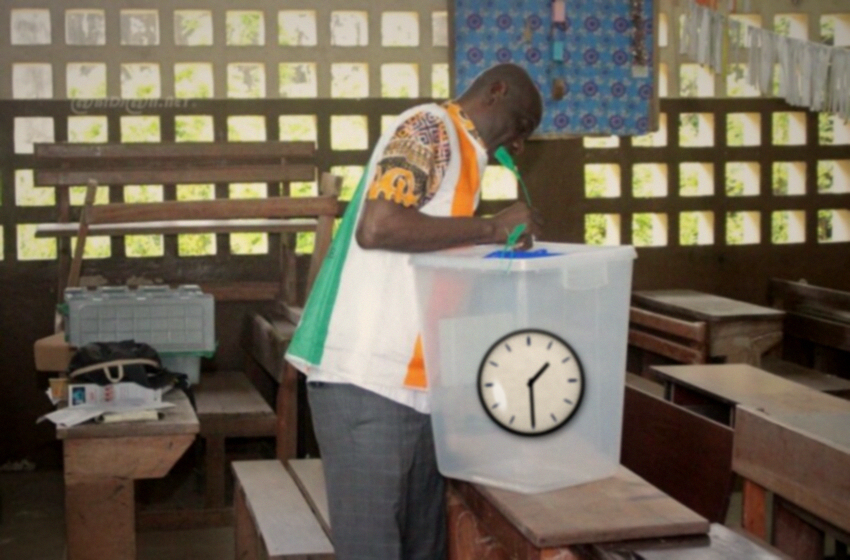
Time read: 1:30
